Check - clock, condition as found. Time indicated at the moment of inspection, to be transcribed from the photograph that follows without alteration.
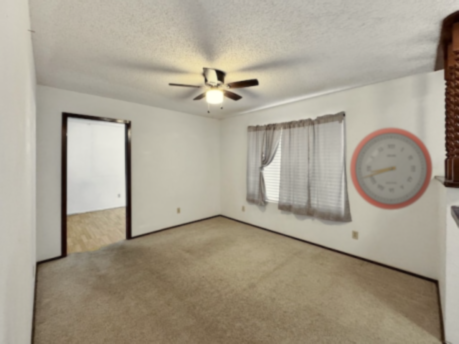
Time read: 8:42
